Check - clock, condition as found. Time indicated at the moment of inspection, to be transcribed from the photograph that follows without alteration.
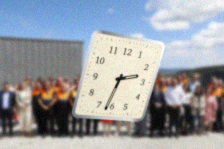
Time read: 2:32
